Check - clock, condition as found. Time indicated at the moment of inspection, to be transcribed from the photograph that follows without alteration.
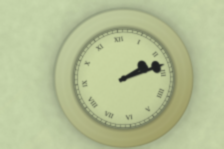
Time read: 2:13
